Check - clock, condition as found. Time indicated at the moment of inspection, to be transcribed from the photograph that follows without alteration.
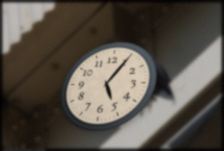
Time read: 5:05
